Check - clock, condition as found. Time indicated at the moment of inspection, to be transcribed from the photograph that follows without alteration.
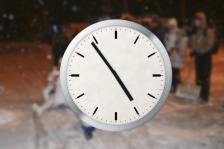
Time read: 4:54
